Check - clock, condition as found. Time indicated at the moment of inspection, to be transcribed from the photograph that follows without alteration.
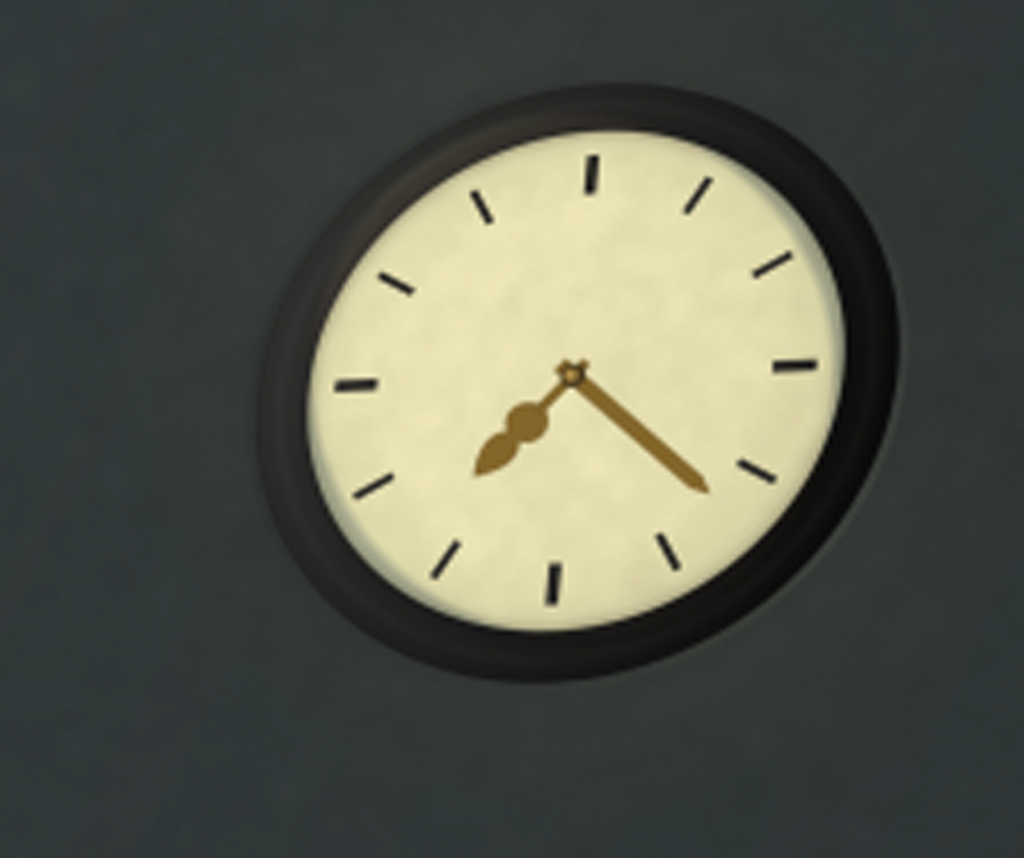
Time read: 7:22
